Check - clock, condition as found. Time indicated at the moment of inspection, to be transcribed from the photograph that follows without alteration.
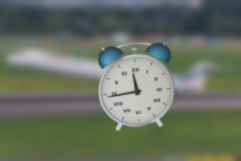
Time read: 11:44
